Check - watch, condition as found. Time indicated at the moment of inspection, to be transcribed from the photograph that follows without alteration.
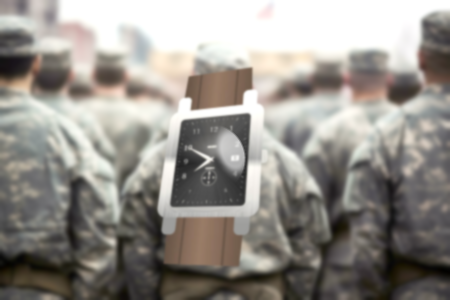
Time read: 7:50
